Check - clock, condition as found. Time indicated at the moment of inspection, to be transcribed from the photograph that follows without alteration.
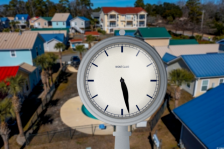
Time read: 5:28
